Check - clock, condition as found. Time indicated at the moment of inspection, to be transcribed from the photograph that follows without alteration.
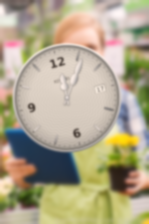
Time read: 12:06
